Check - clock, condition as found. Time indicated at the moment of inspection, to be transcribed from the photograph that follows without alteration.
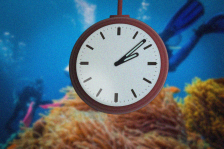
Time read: 2:08
